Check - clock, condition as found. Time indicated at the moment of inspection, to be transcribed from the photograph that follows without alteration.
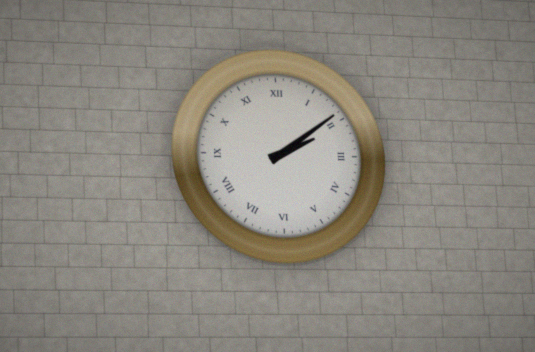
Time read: 2:09
